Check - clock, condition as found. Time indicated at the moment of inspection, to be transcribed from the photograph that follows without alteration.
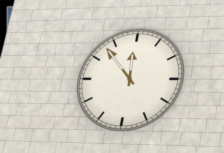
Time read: 11:53
